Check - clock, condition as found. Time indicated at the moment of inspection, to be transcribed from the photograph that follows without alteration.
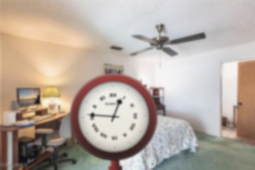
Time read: 12:46
